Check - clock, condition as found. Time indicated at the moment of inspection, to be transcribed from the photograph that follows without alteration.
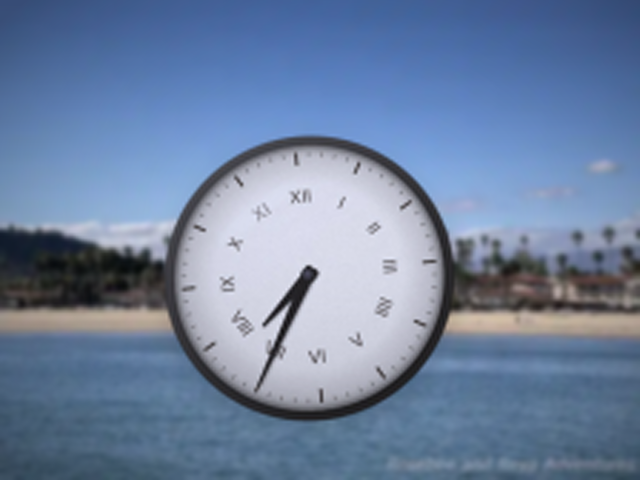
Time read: 7:35
